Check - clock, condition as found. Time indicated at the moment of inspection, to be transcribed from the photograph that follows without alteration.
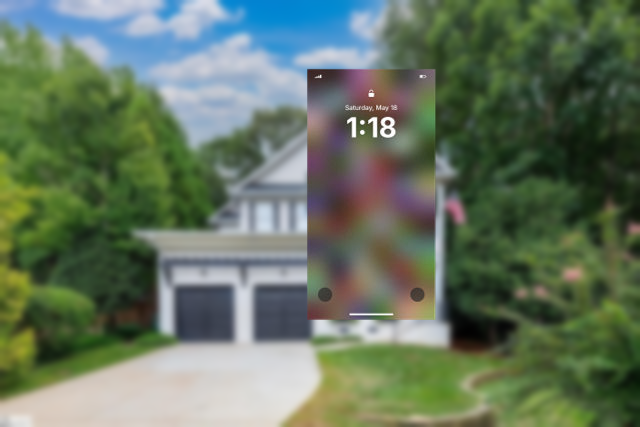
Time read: 1:18
